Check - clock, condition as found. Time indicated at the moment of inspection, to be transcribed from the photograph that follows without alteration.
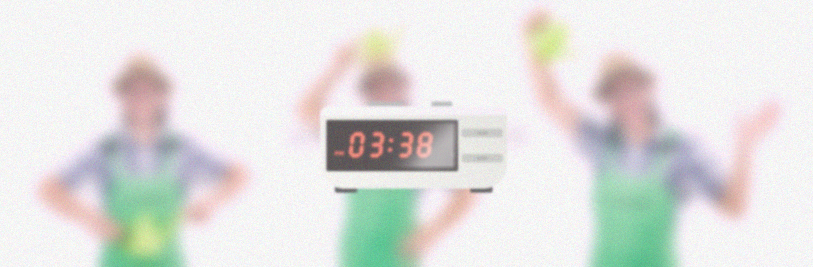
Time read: 3:38
